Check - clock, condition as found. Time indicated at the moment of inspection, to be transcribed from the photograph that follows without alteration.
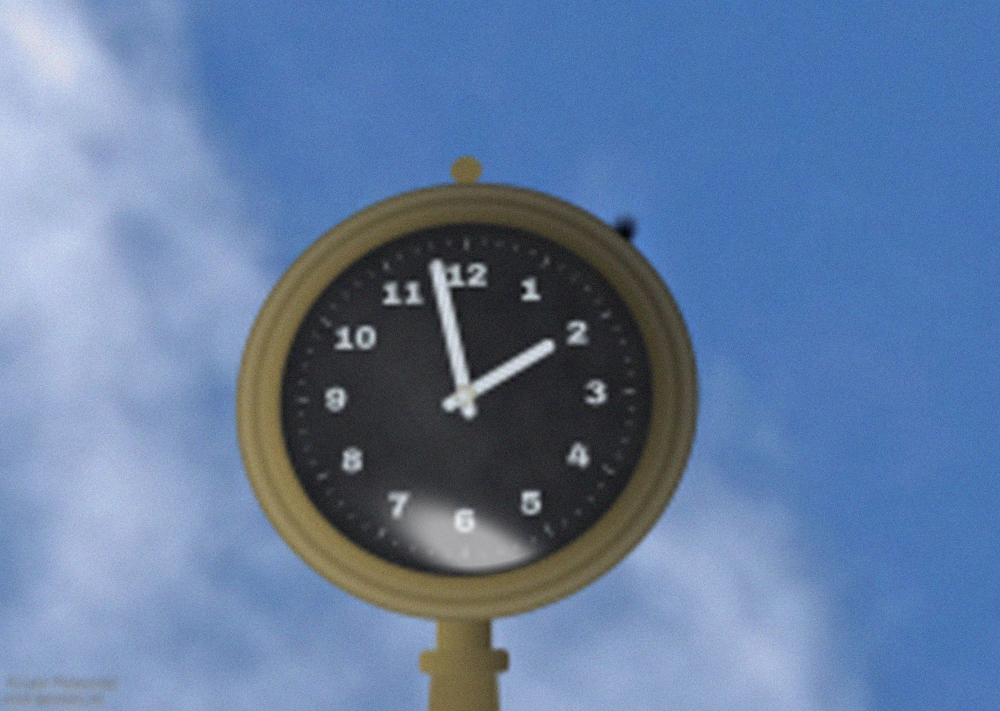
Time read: 1:58
